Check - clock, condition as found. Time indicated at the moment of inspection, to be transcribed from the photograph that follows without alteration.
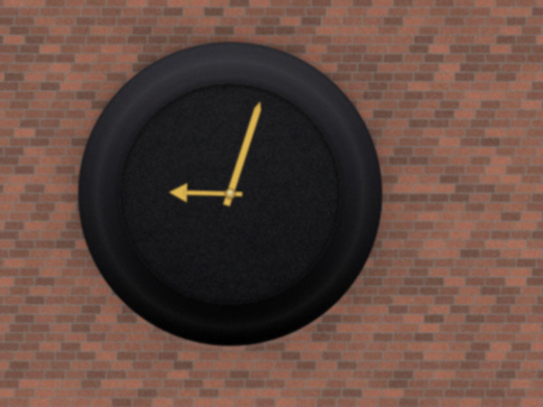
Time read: 9:03
